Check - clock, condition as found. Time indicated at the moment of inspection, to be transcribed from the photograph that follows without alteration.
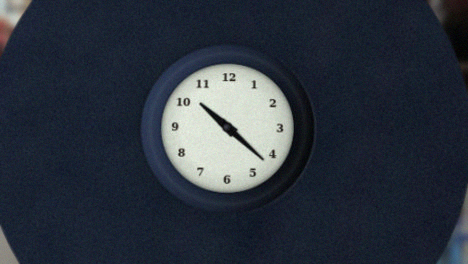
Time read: 10:22
